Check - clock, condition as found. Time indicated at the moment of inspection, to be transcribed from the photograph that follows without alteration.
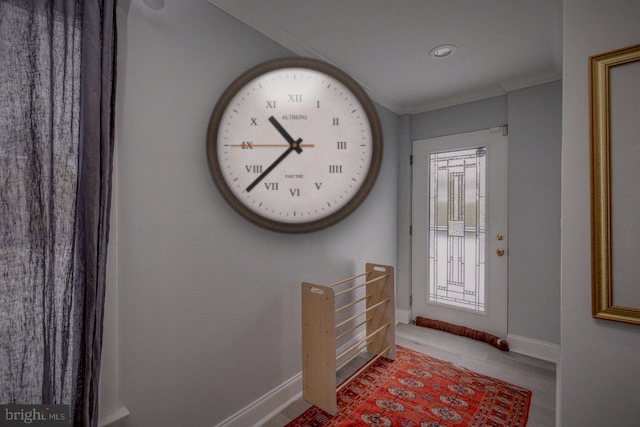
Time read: 10:37:45
